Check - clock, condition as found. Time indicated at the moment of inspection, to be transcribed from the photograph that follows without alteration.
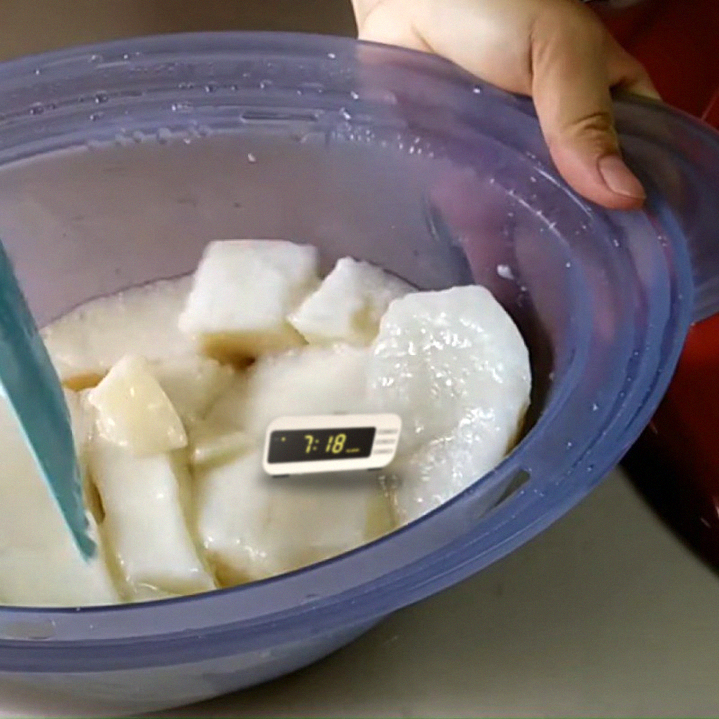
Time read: 7:18
